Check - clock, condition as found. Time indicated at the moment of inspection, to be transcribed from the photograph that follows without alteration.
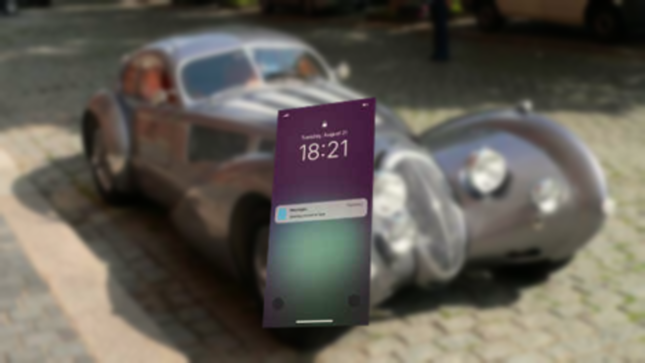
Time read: 18:21
